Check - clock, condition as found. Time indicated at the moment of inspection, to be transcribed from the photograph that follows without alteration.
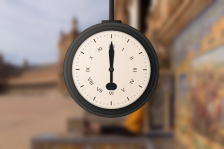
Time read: 6:00
